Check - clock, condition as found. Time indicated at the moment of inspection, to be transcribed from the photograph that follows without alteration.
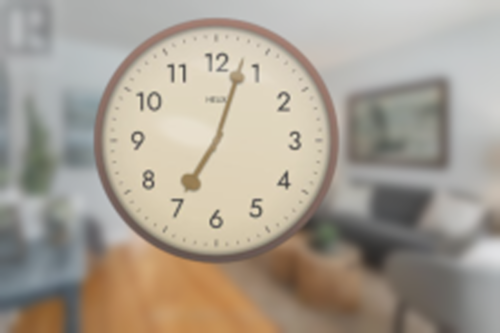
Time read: 7:03
